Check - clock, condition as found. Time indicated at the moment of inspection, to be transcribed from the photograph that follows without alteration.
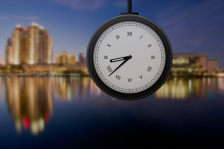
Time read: 8:38
